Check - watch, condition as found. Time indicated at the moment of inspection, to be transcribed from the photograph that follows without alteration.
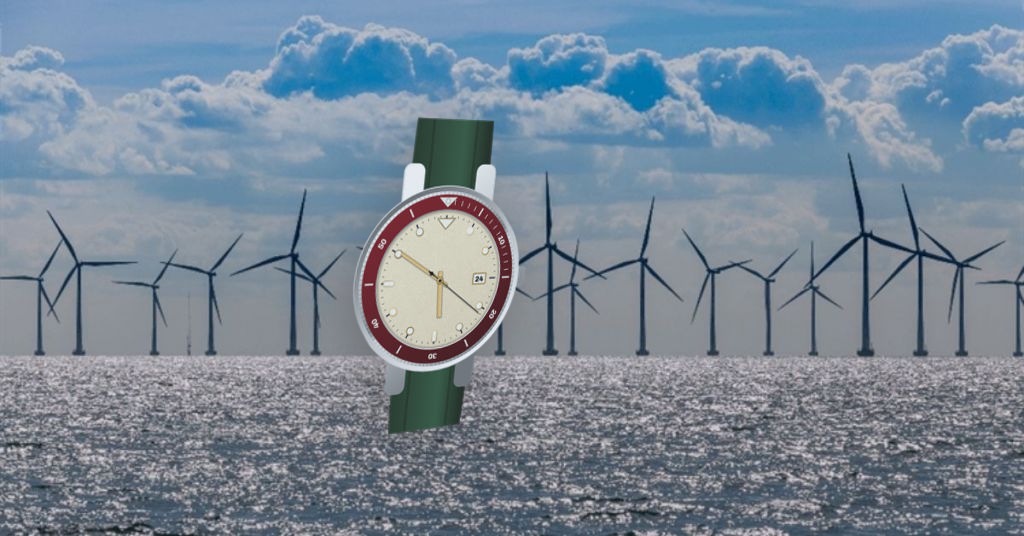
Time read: 5:50:21
